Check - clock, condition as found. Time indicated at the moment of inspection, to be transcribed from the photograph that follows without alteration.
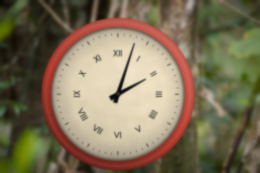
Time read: 2:03
